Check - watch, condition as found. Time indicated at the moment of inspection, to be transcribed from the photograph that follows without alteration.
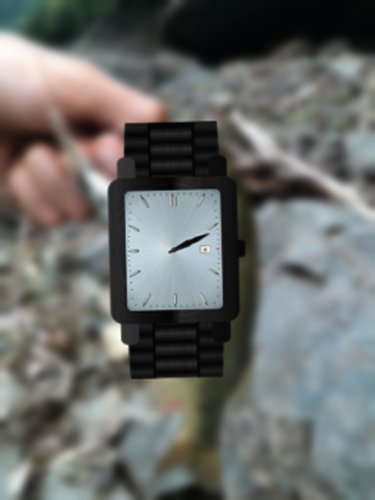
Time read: 2:11
